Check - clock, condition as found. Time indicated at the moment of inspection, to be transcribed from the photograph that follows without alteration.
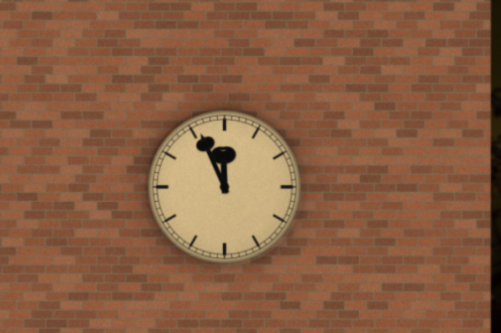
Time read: 11:56
